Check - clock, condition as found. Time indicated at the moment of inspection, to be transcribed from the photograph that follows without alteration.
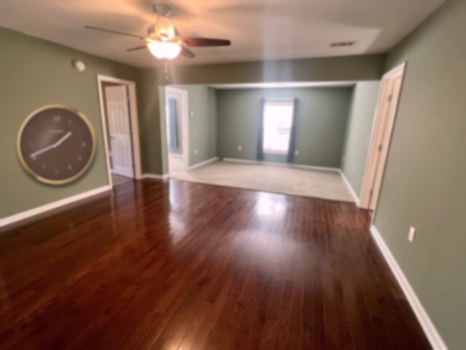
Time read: 1:41
